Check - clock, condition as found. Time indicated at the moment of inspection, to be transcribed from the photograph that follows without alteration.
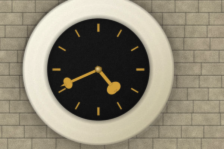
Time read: 4:41
